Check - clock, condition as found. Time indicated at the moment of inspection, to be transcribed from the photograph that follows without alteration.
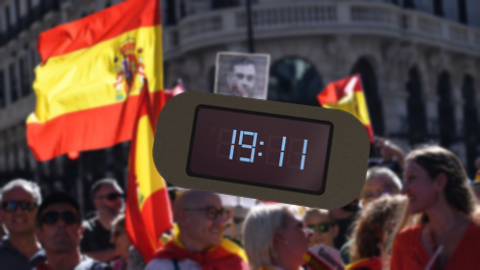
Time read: 19:11
